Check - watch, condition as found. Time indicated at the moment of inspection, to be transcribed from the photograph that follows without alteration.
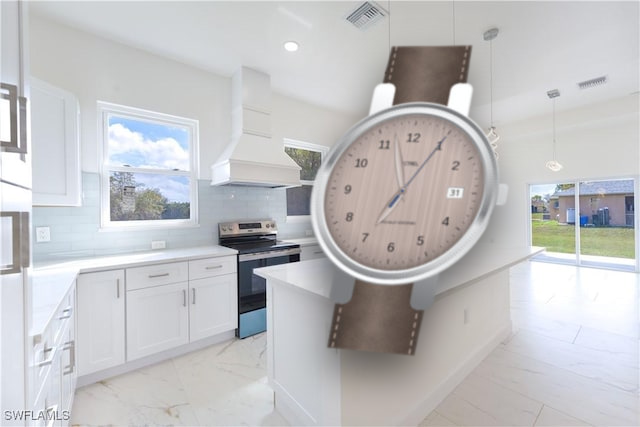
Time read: 6:57:05
